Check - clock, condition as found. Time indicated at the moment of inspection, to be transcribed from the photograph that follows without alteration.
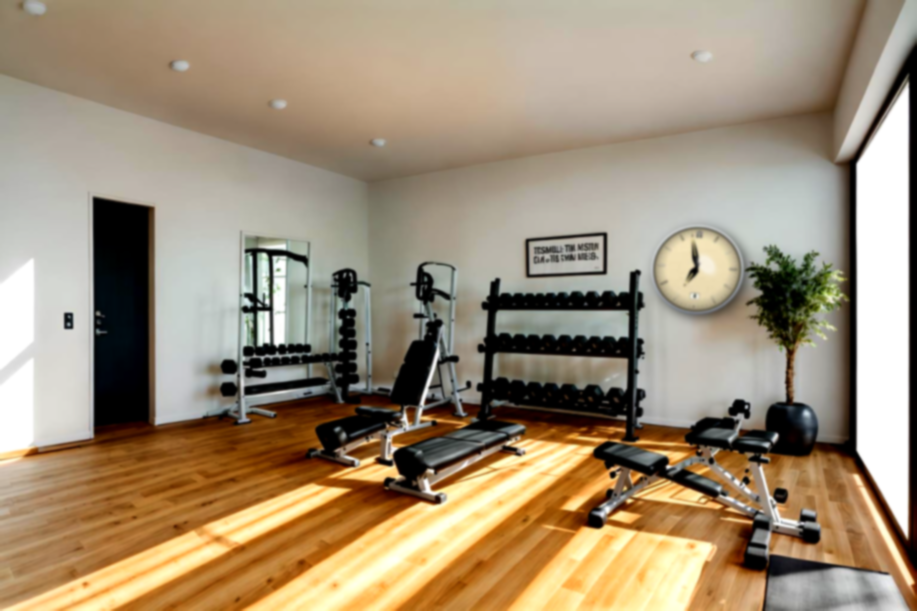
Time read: 6:58
